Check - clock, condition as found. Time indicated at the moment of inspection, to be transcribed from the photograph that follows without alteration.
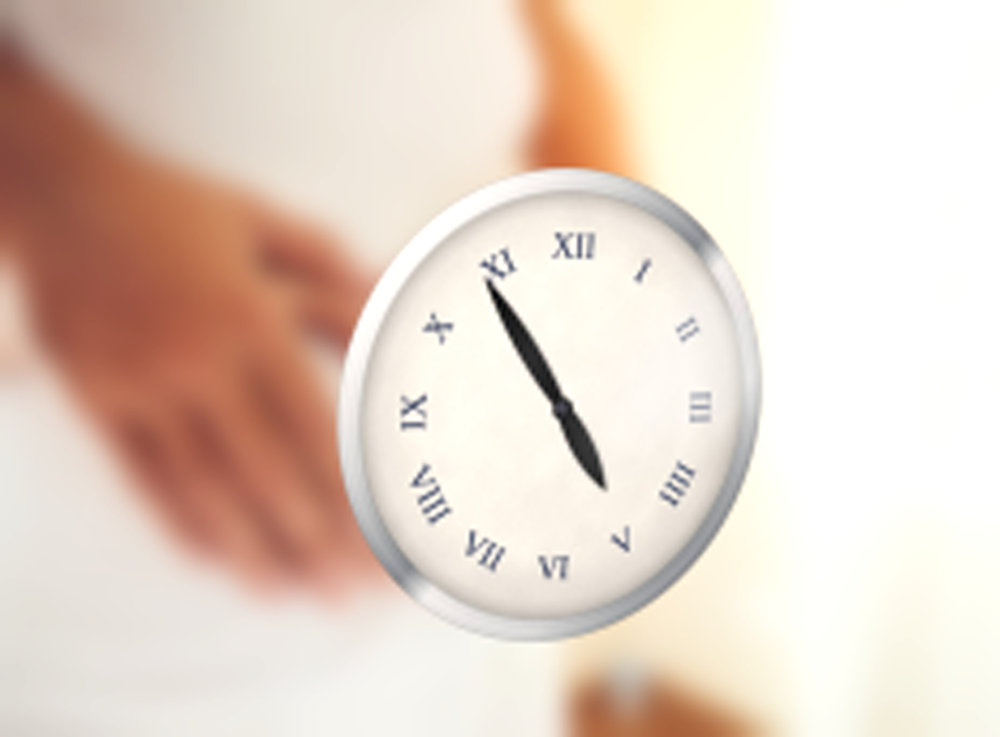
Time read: 4:54
